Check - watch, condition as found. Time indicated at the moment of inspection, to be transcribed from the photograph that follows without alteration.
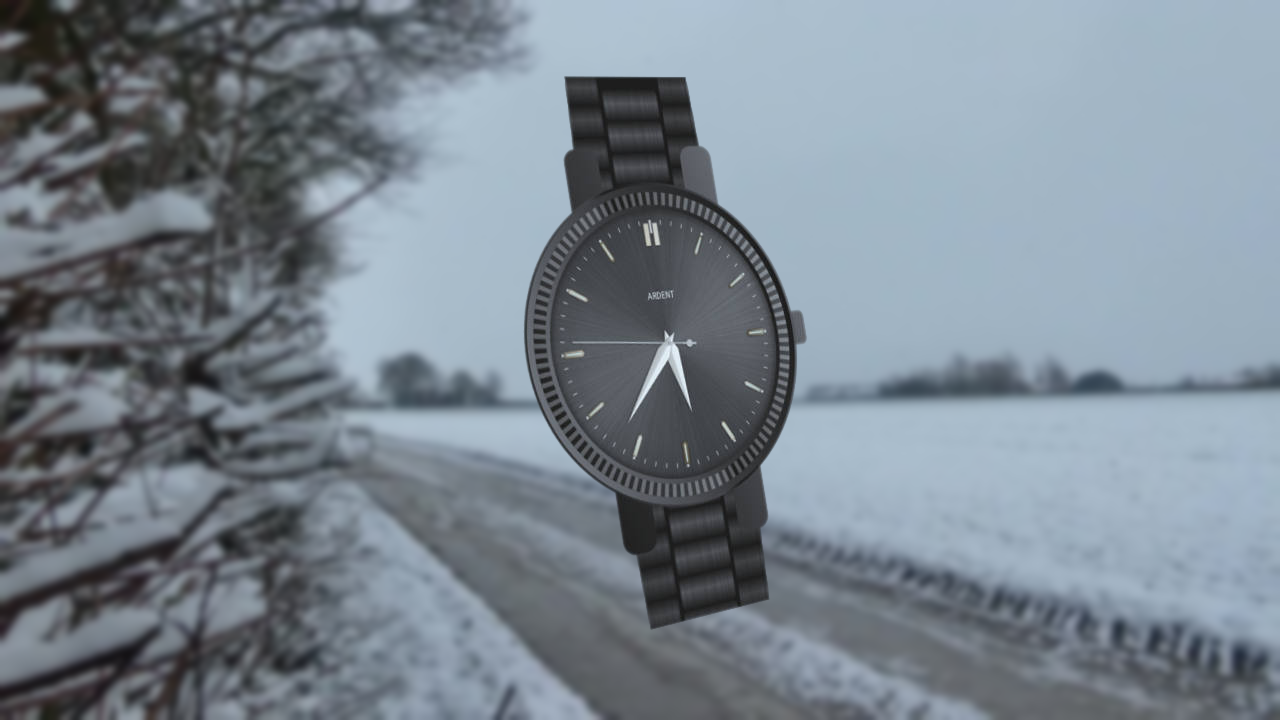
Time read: 5:36:46
